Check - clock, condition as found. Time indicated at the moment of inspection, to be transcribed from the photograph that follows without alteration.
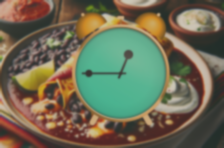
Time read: 12:45
